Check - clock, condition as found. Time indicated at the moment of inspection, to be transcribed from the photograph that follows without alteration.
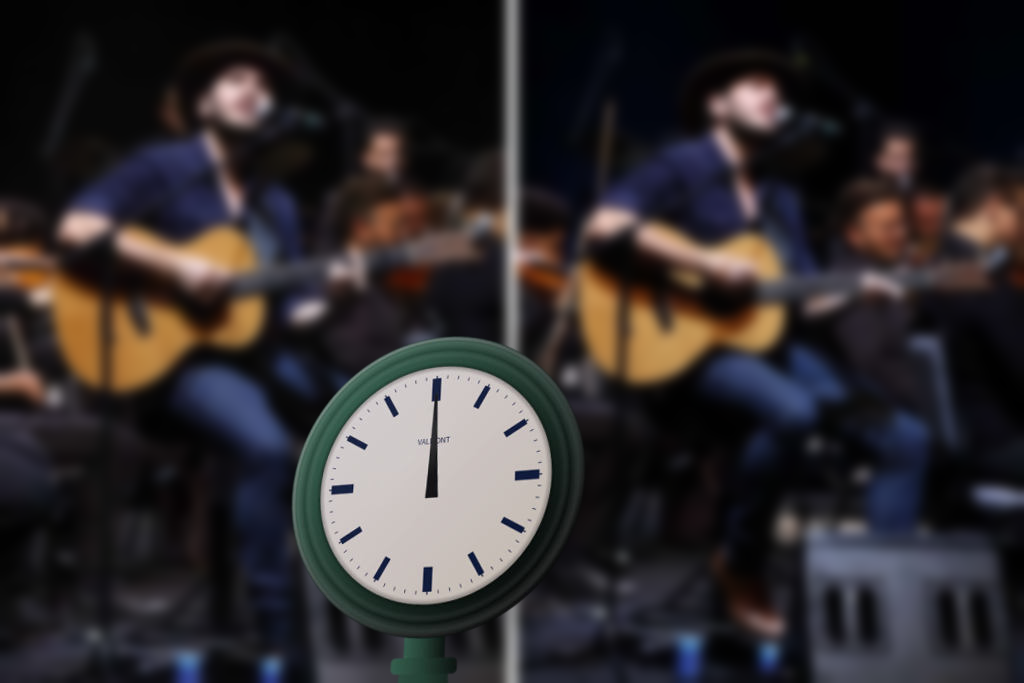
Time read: 12:00
